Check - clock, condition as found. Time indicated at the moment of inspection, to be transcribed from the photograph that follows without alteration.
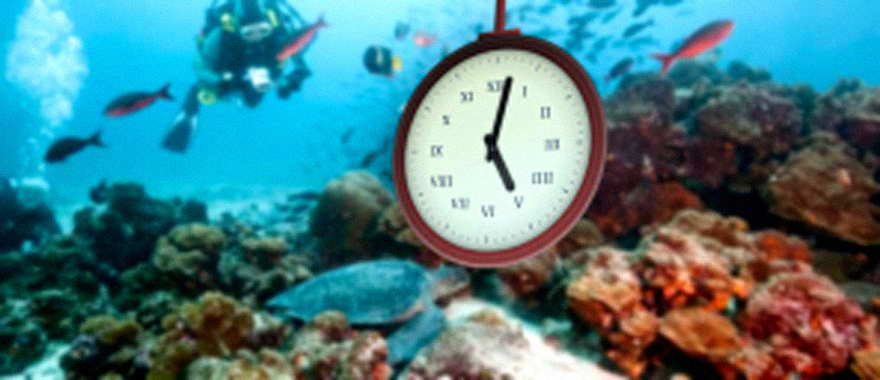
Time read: 5:02
